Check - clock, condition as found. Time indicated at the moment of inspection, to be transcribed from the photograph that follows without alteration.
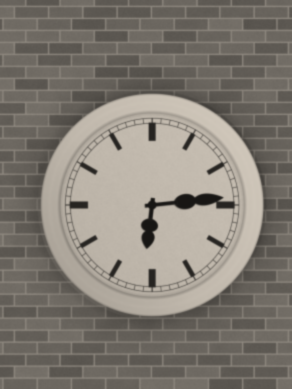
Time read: 6:14
